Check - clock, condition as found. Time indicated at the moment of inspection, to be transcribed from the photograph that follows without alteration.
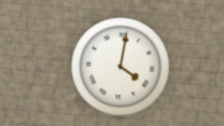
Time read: 4:01
